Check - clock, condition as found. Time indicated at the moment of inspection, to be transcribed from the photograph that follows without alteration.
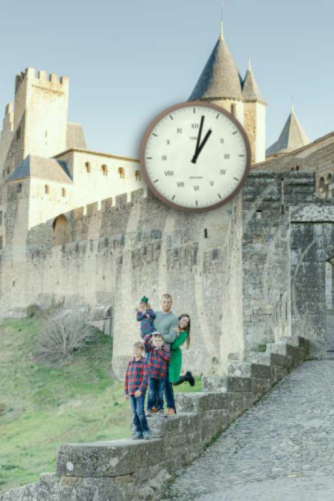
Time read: 1:02
